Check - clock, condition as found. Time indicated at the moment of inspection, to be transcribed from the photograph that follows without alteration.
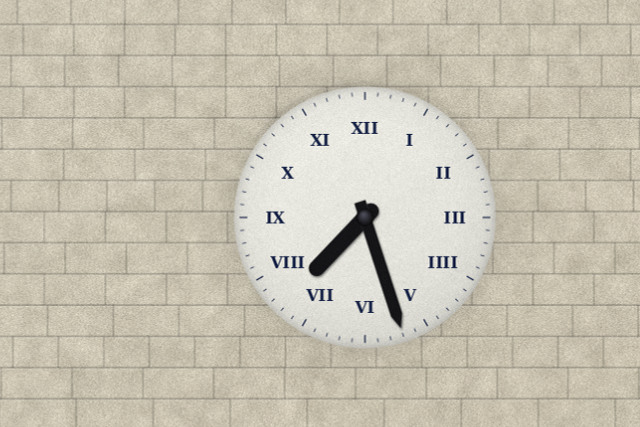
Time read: 7:27
